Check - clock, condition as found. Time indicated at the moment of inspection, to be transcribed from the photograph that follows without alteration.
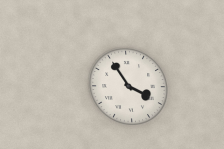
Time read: 3:55
